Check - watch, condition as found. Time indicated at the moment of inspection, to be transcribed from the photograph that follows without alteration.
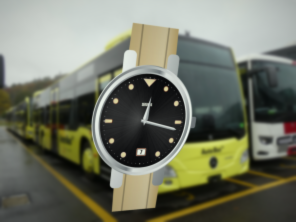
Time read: 12:17
